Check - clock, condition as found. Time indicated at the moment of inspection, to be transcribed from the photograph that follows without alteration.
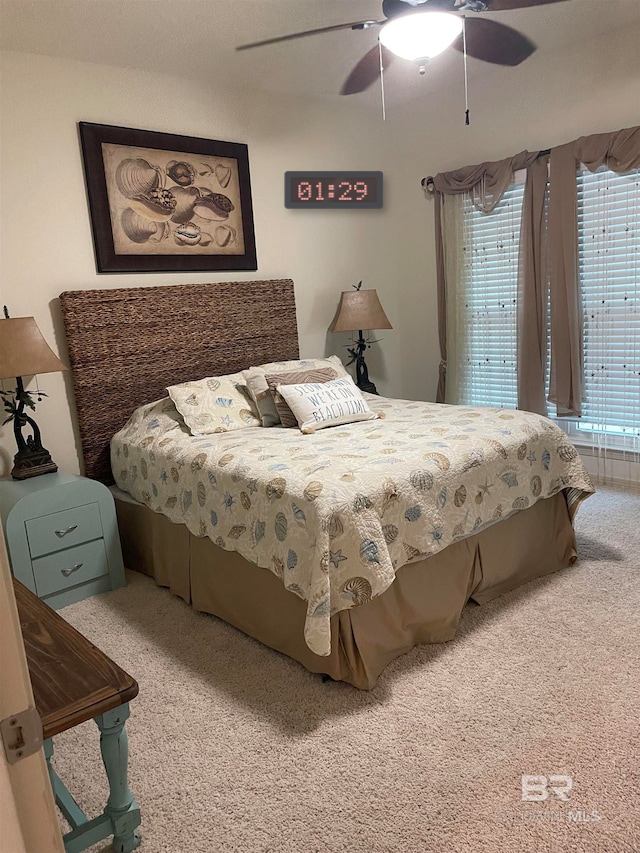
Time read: 1:29
